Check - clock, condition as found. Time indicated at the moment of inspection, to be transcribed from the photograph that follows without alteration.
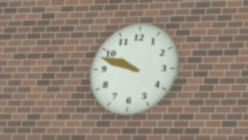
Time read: 9:48
